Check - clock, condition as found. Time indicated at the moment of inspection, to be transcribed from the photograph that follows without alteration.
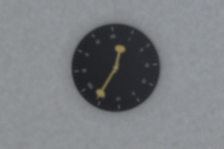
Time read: 12:36
